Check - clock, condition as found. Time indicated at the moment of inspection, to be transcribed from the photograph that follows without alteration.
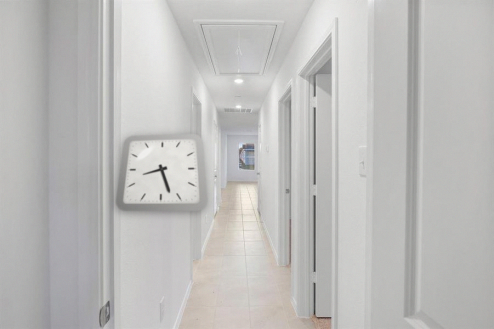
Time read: 8:27
